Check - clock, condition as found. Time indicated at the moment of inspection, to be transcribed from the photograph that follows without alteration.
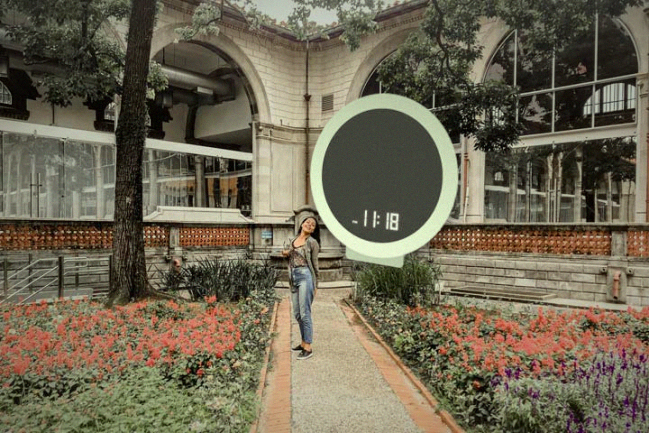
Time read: 11:18
